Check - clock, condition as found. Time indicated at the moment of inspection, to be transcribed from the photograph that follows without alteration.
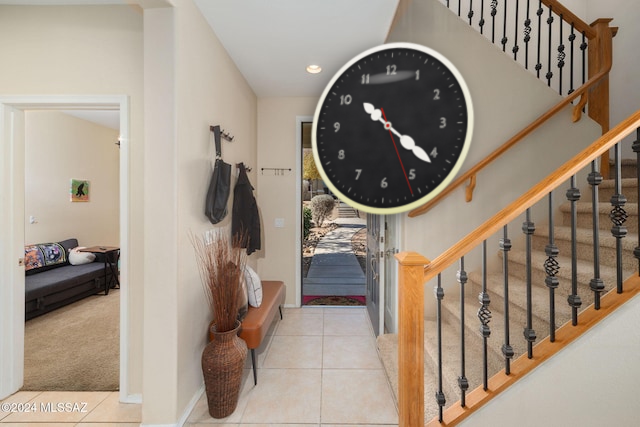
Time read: 10:21:26
